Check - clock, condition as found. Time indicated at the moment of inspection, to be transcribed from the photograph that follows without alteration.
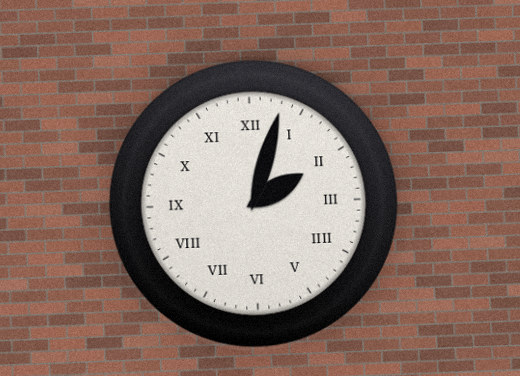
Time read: 2:03
